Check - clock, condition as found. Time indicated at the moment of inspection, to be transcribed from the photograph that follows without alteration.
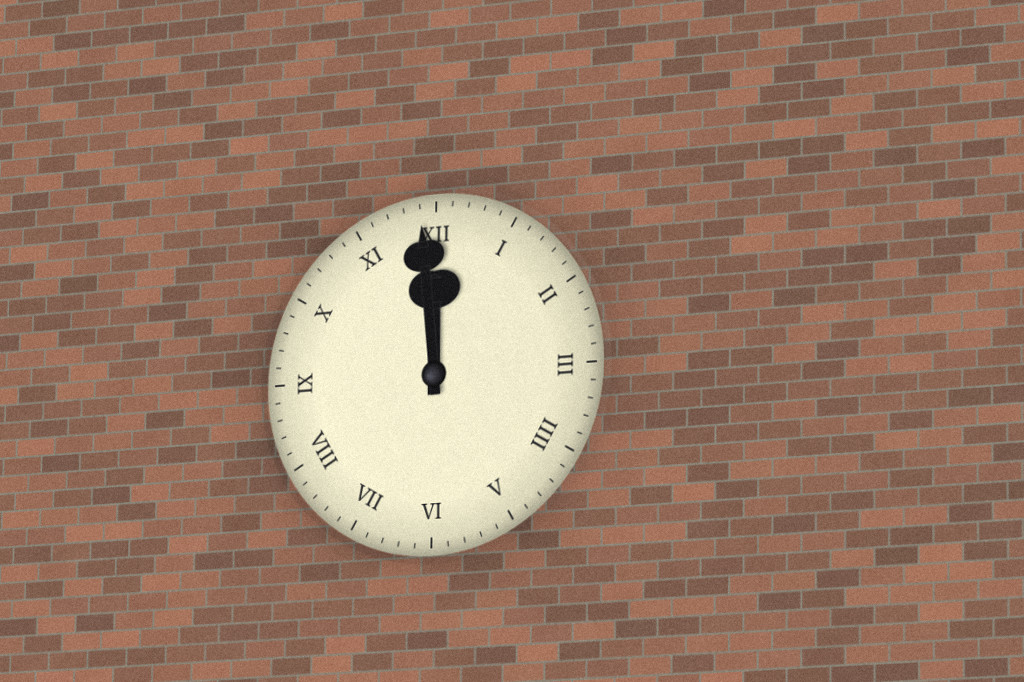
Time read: 11:59
